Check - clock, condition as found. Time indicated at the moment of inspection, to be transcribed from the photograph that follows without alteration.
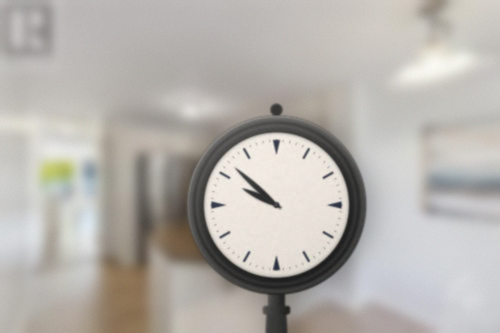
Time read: 9:52
